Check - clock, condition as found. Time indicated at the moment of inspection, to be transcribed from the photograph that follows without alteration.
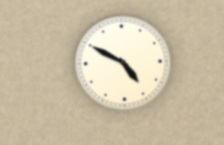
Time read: 4:50
